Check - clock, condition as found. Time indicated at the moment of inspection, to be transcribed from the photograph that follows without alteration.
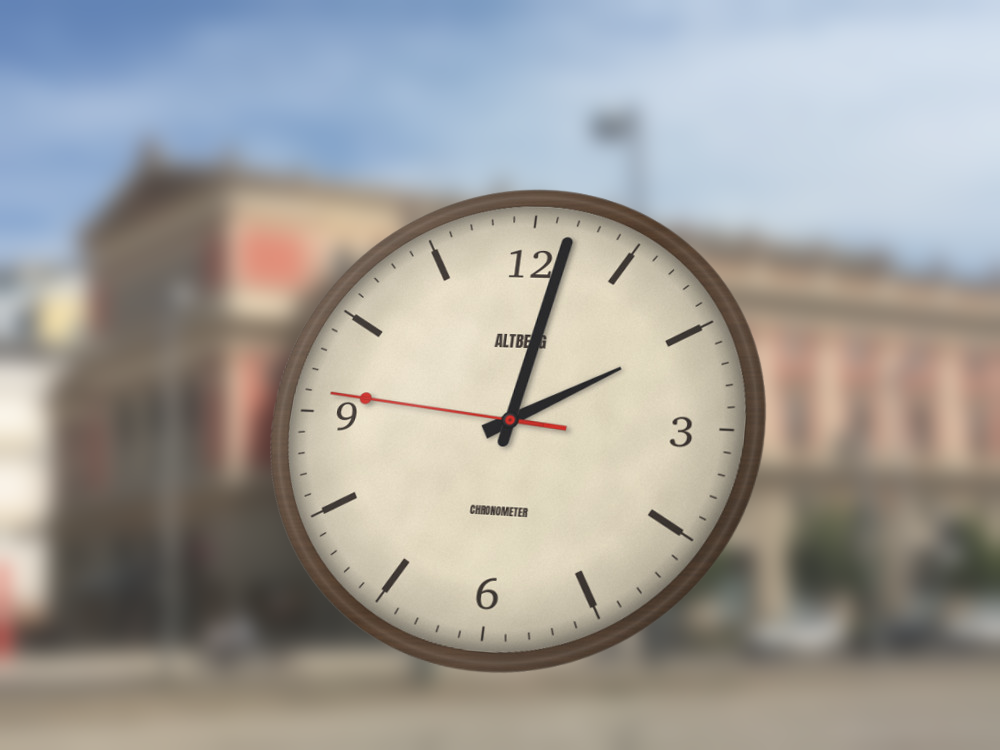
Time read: 2:01:46
